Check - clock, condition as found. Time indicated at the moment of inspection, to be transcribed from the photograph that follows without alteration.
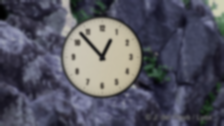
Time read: 12:53
